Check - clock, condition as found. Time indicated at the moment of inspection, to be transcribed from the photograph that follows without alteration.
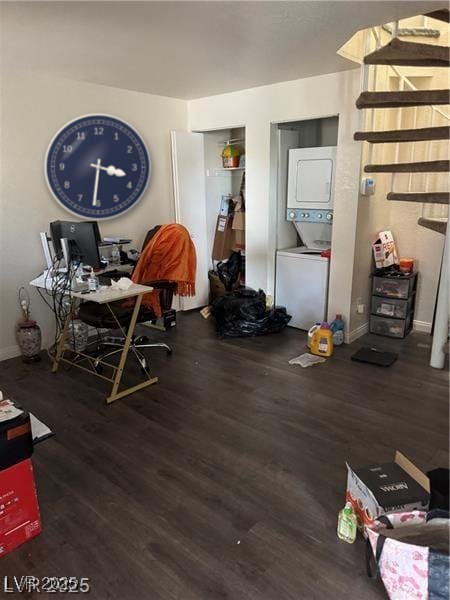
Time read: 3:31
